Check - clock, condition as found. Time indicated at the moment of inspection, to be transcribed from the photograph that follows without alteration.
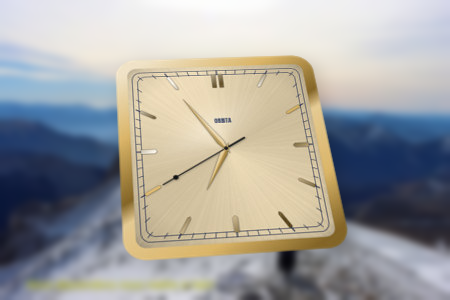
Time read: 6:54:40
